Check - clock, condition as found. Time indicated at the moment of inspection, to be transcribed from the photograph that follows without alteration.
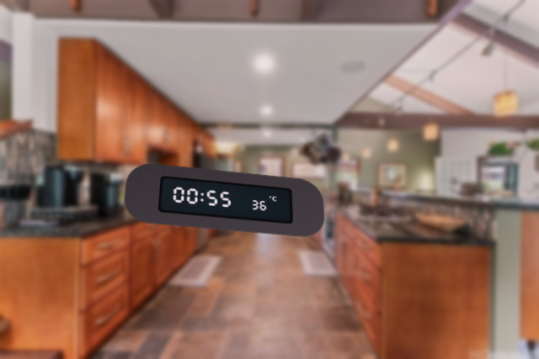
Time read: 0:55
